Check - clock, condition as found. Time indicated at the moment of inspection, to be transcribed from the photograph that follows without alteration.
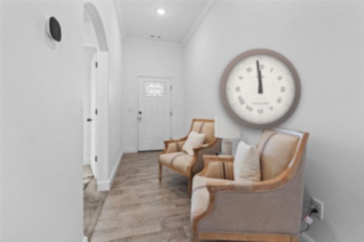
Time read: 11:59
